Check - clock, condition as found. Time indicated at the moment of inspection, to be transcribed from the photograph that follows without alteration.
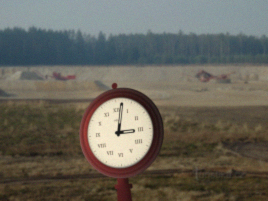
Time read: 3:02
